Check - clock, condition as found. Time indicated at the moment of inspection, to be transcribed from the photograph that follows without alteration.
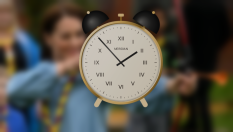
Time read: 1:53
